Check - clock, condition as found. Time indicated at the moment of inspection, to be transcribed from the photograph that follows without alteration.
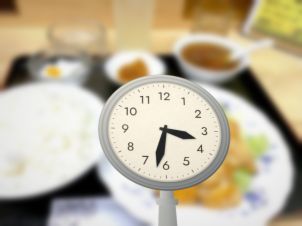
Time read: 3:32
